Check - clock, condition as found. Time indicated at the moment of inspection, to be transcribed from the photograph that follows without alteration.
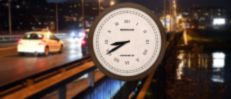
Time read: 8:40
